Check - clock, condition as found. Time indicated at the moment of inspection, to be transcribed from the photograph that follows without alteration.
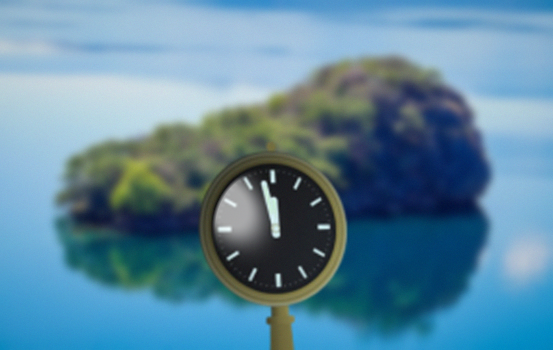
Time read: 11:58
